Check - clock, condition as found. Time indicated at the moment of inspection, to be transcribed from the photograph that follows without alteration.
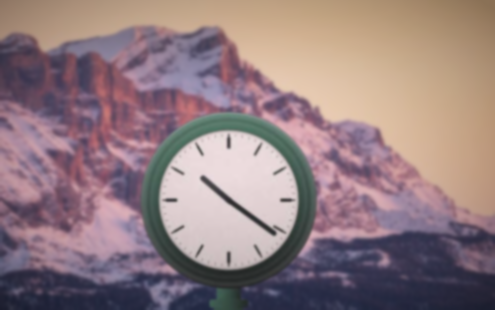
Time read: 10:21
